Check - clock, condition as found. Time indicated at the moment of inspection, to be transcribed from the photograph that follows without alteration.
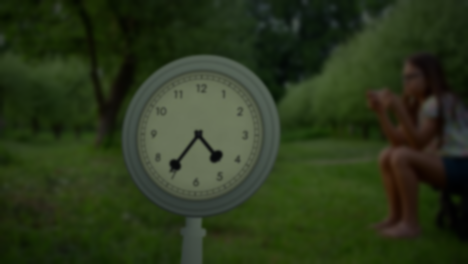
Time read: 4:36
